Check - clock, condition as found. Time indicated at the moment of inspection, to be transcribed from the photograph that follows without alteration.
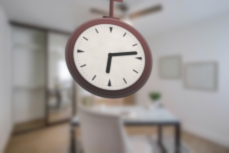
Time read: 6:13
